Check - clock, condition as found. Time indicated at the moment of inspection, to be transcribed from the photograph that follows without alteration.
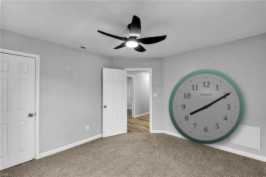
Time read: 8:10
